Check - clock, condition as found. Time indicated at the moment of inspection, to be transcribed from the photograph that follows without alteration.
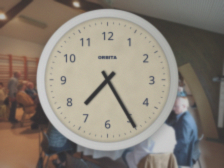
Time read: 7:25
